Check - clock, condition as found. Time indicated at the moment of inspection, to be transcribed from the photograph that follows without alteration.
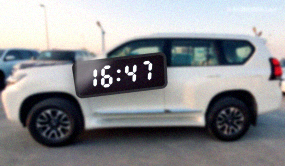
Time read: 16:47
